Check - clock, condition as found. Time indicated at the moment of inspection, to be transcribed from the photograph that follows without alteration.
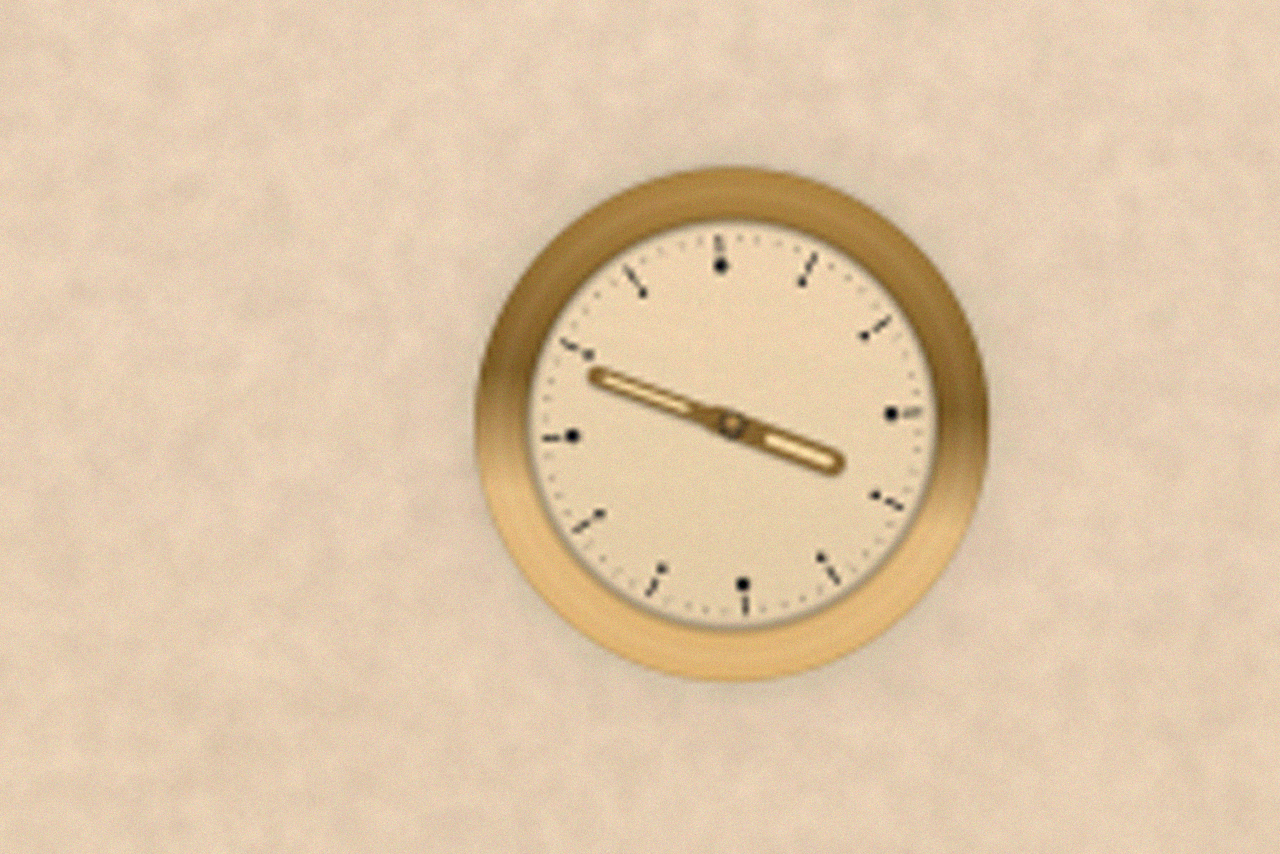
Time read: 3:49
